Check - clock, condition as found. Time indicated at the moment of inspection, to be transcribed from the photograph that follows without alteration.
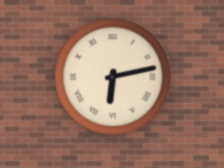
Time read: 6:13
